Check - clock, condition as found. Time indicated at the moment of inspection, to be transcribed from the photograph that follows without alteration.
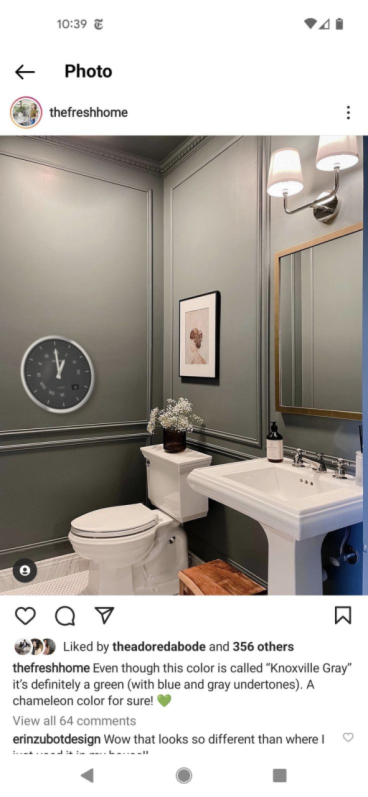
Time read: 1:00
